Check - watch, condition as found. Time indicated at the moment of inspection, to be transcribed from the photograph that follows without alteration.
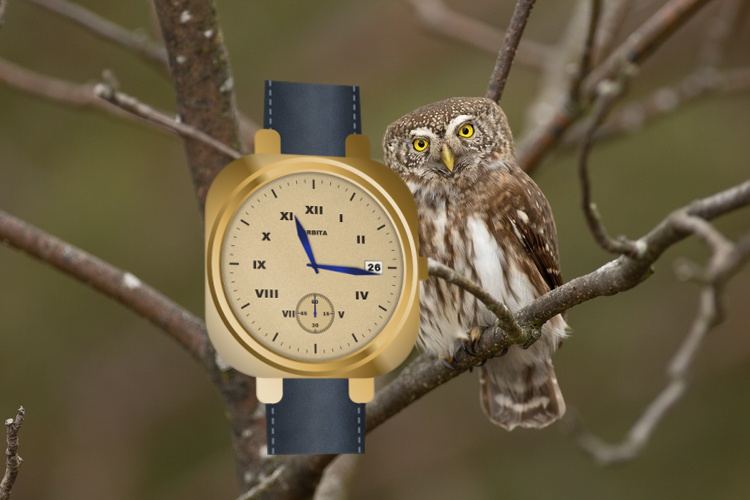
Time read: 11:16
